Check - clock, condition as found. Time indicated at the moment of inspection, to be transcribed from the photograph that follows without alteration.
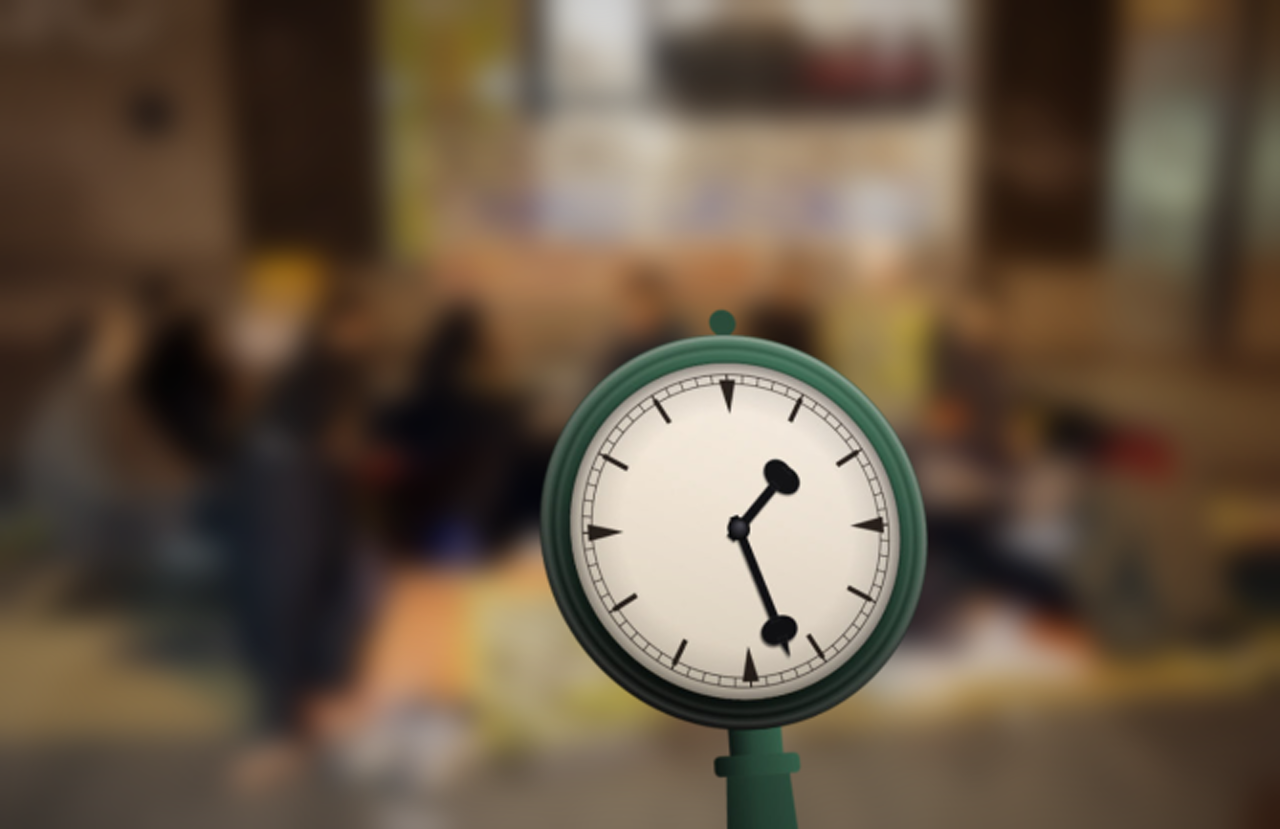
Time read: 1:27
